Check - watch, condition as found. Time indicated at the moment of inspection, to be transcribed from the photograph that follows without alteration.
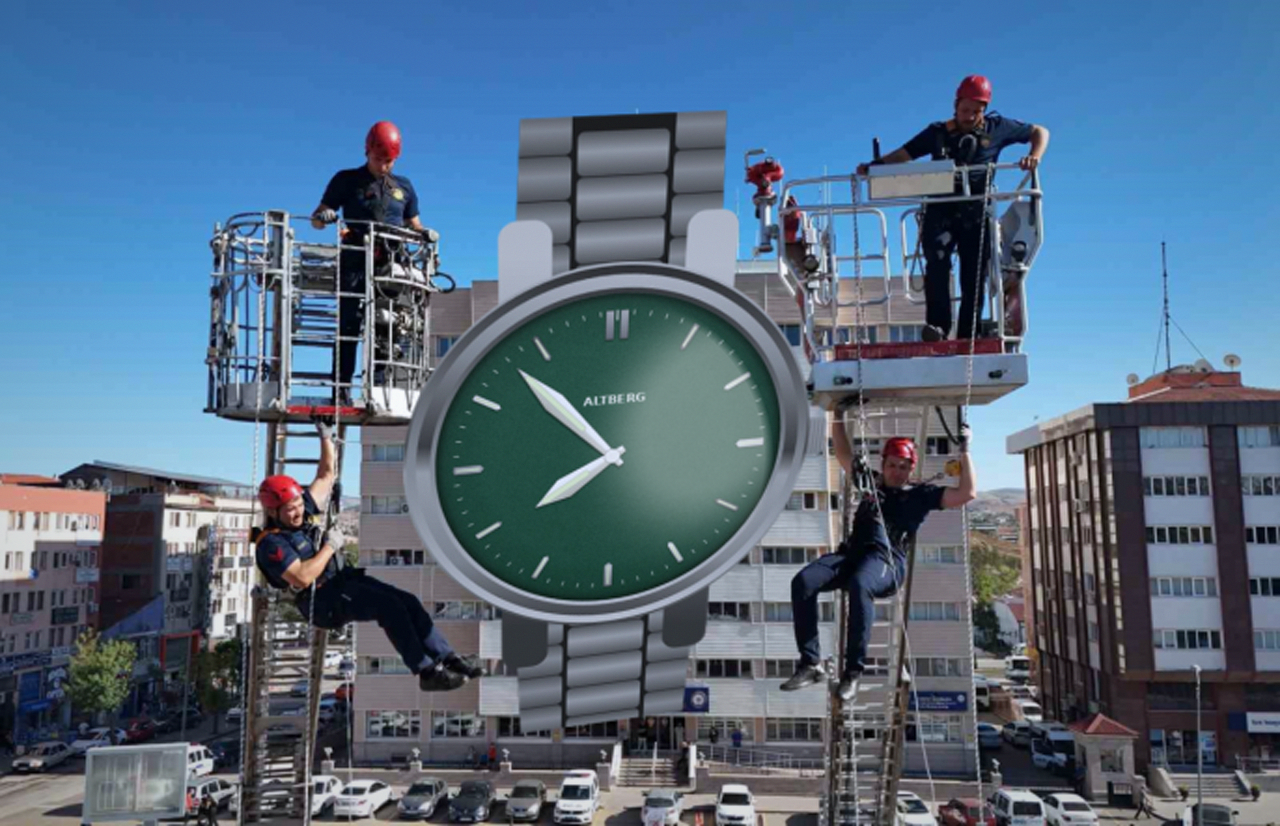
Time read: 7:53
